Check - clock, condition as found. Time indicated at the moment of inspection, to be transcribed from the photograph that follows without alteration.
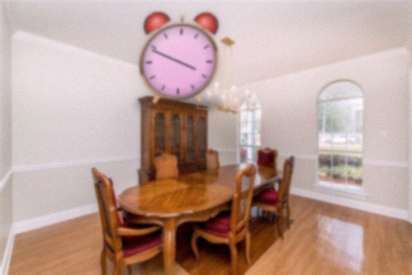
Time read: 3:49
